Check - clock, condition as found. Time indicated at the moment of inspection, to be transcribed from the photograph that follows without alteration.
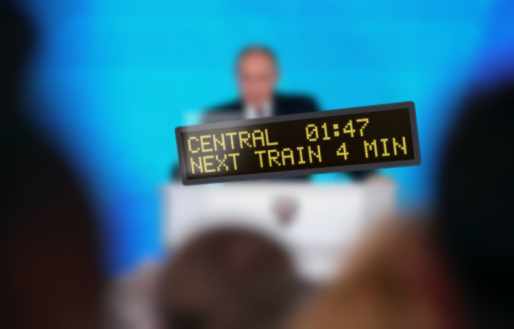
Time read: 1:47
